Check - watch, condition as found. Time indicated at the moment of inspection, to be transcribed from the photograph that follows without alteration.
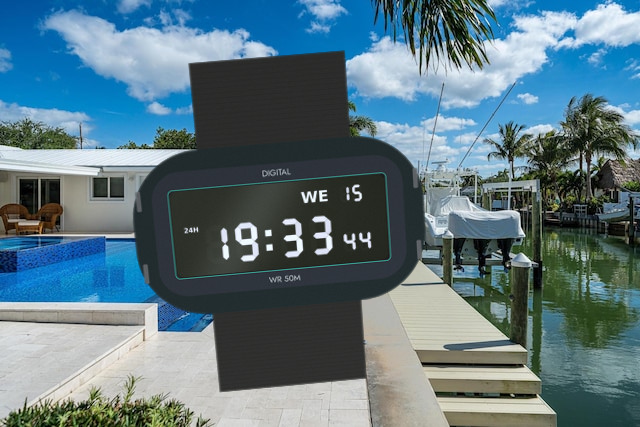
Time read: 19:33:44
